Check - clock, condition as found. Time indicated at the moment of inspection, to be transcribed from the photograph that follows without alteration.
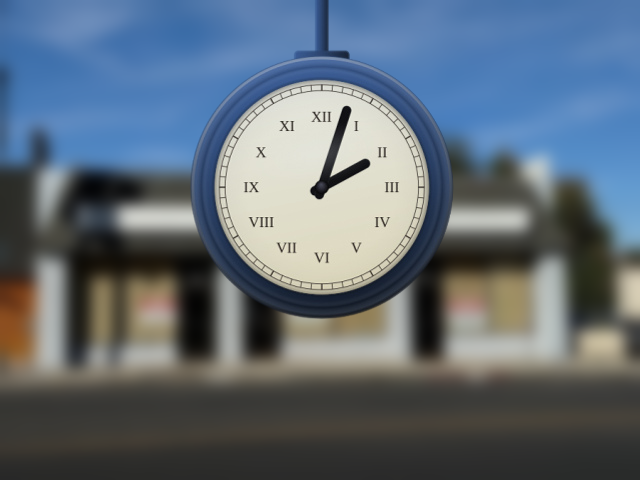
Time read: 2:03
